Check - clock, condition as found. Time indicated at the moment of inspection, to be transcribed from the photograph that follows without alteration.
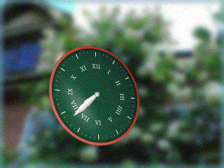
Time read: 7:38
